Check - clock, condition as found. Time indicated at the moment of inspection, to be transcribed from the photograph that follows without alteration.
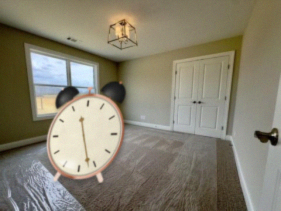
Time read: 11:27
